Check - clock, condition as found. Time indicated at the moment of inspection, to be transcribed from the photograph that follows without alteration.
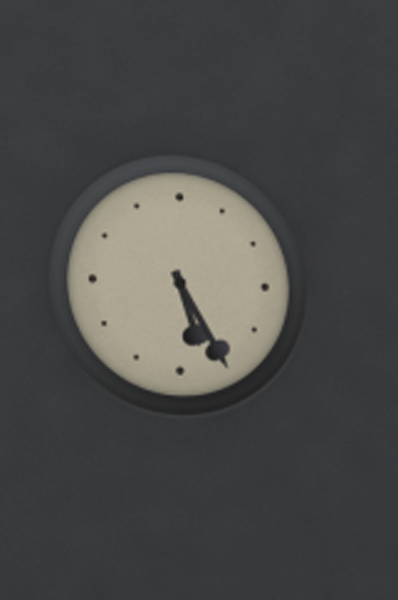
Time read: 5:25
